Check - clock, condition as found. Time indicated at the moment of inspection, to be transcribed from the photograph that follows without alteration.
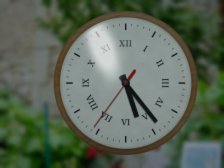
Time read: 5:23:36
